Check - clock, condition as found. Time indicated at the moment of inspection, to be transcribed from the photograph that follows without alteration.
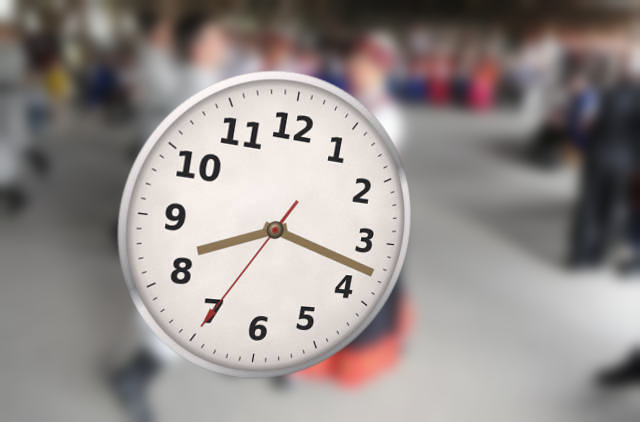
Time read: 8:17:35
